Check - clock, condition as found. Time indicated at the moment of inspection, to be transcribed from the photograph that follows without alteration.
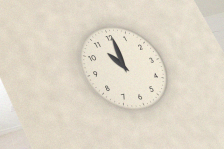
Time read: 11:01
